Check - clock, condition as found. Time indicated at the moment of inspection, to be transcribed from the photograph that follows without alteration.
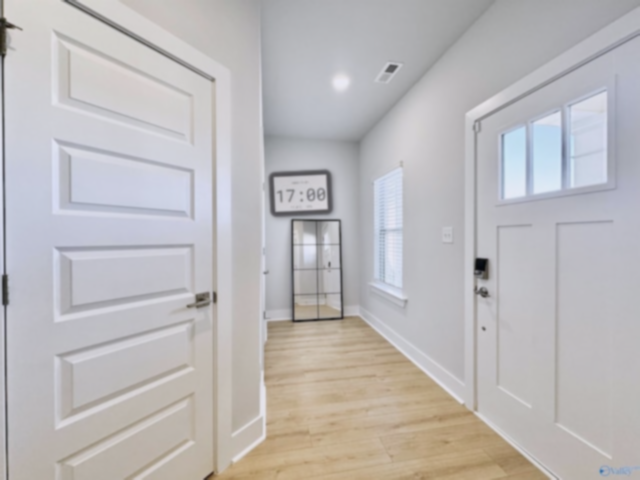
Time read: 17:00
